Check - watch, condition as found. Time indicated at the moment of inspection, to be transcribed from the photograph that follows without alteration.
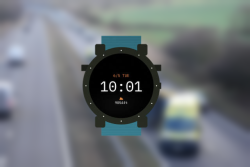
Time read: 10:01
